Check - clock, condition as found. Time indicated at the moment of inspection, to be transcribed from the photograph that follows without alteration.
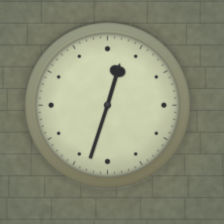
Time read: 12:33
